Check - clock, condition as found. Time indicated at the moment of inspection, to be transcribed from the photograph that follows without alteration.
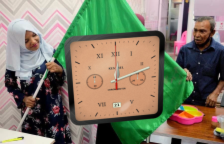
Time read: 12:12
